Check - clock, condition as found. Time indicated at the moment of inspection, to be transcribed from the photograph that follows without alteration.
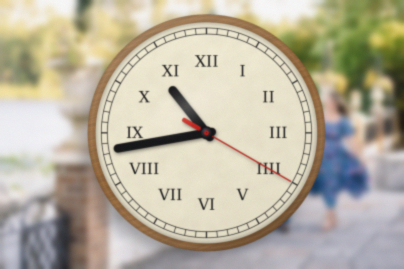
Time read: 10:43:20
